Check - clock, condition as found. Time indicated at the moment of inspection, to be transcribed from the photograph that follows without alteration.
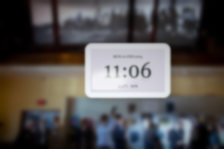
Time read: 11:06
